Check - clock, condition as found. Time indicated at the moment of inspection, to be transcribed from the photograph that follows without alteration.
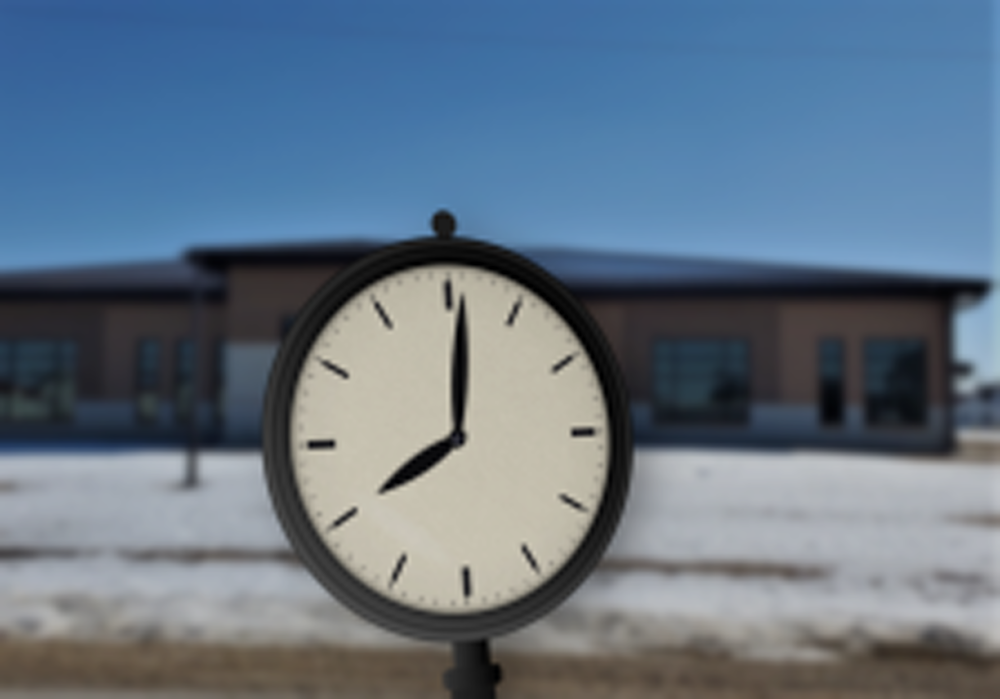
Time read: 8:01
